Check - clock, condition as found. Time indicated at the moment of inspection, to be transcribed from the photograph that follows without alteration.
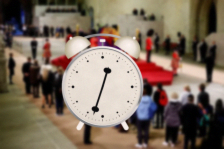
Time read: 12:33
